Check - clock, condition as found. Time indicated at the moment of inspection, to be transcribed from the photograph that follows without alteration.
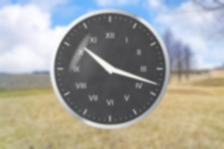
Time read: 10:18
